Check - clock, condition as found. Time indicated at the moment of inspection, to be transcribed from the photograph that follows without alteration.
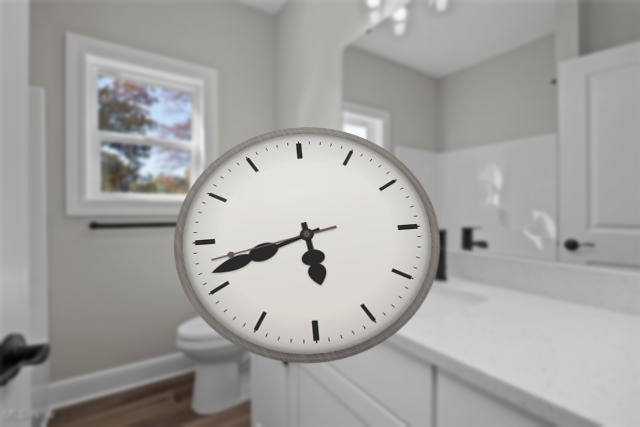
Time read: 5:41:43
